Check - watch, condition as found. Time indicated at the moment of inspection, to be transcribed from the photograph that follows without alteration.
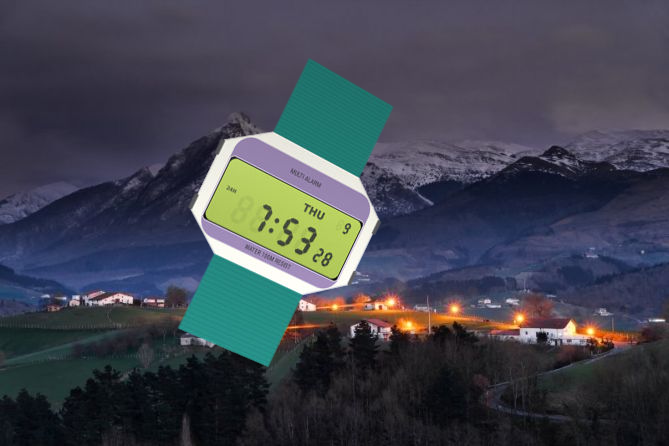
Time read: 7:53:28
